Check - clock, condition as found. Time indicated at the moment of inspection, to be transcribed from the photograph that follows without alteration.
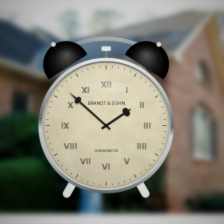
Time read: 1:52
